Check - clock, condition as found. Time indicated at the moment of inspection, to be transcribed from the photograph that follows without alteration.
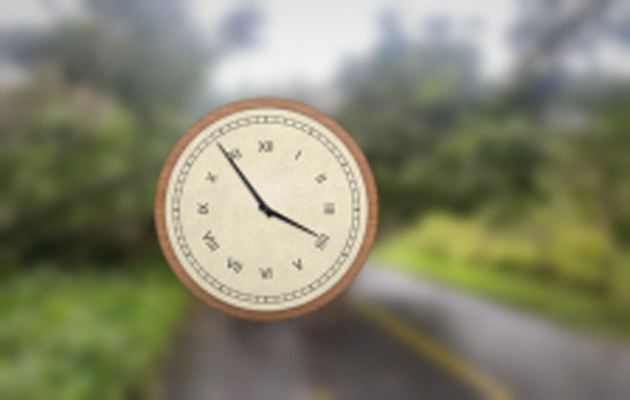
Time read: 3:54
